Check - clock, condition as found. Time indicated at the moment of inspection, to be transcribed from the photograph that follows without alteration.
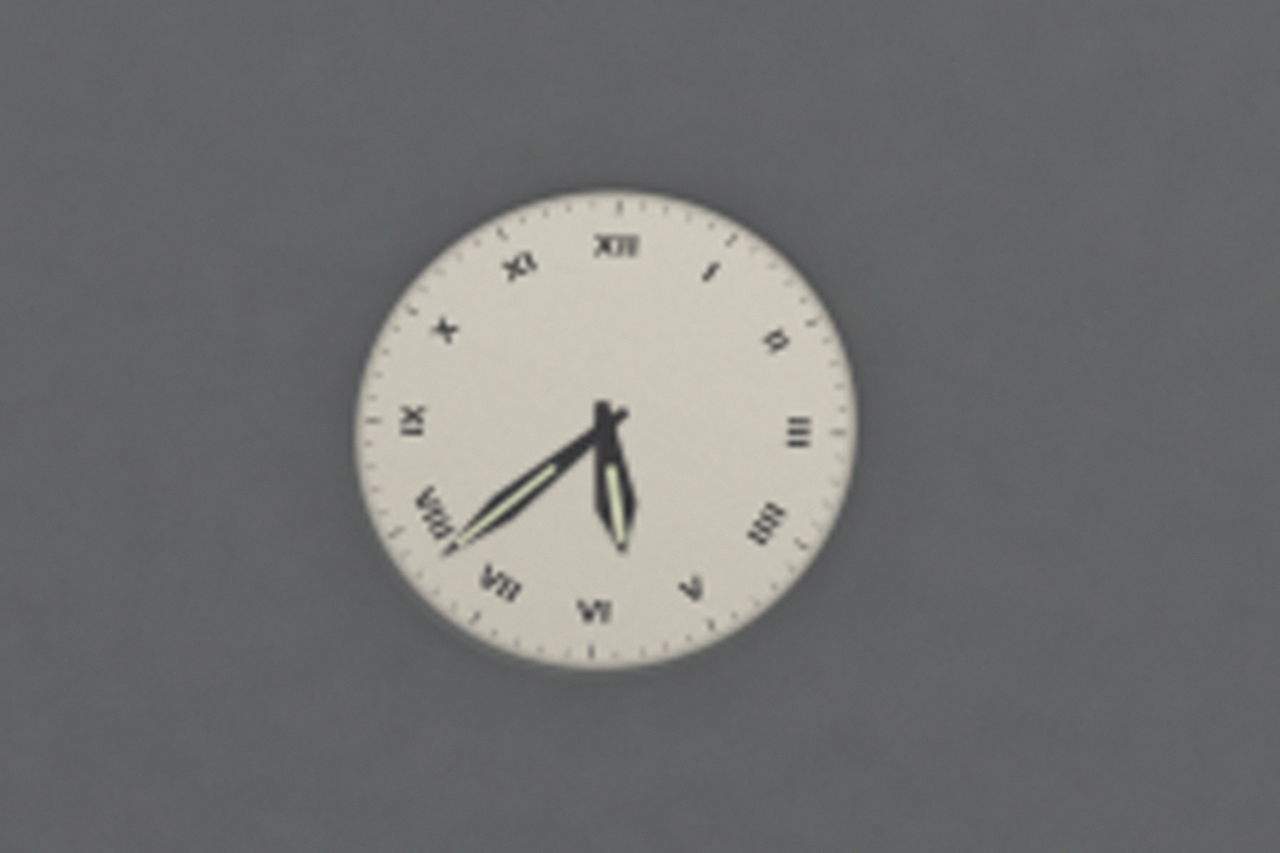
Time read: 5:38
